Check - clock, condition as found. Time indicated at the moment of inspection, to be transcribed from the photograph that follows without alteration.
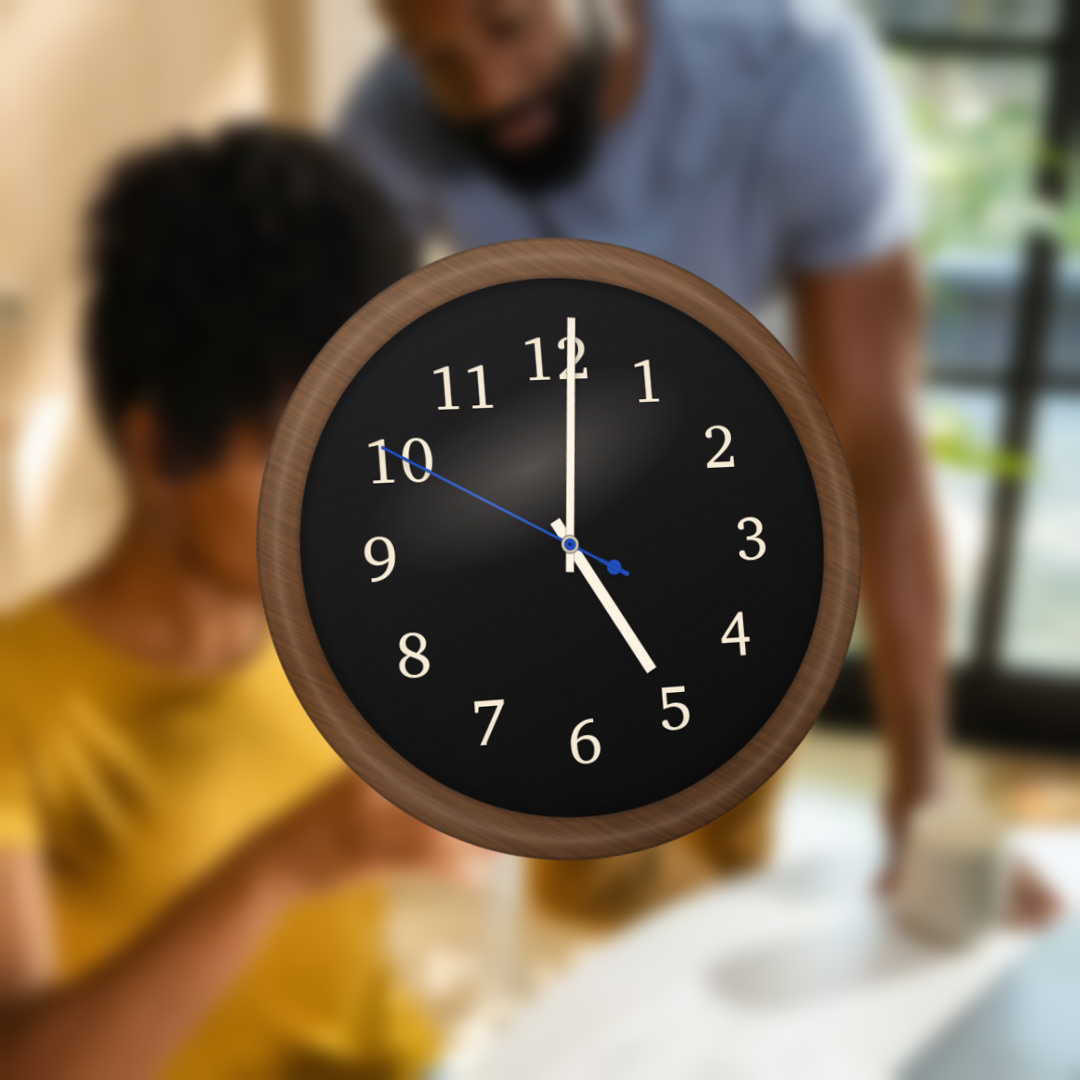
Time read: 5:00:50
